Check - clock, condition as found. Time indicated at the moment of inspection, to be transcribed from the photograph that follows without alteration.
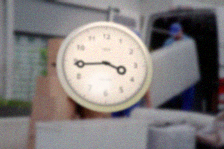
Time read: 3:44
